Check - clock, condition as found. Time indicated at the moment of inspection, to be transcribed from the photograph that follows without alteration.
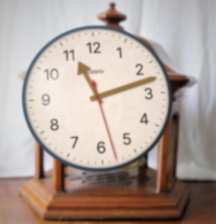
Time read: 11:12:28
